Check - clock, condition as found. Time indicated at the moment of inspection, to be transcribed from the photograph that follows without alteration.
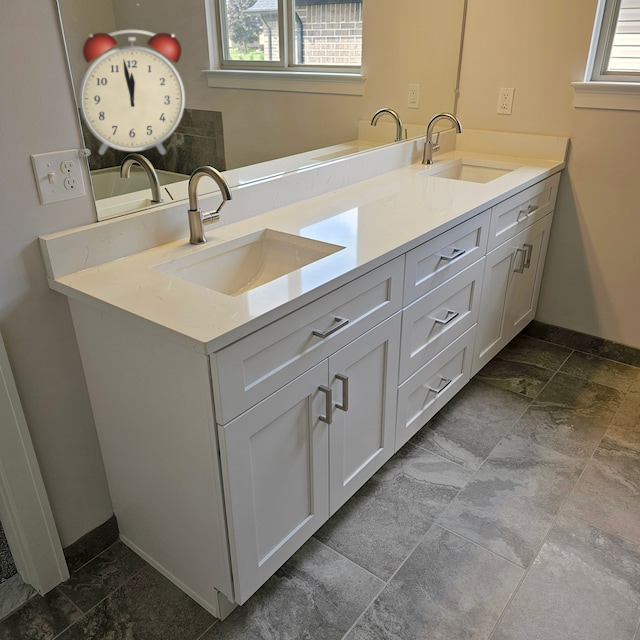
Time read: 11:58
